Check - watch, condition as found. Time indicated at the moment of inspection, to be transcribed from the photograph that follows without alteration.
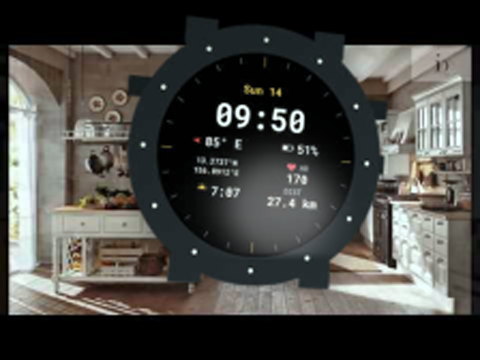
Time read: 9:50
